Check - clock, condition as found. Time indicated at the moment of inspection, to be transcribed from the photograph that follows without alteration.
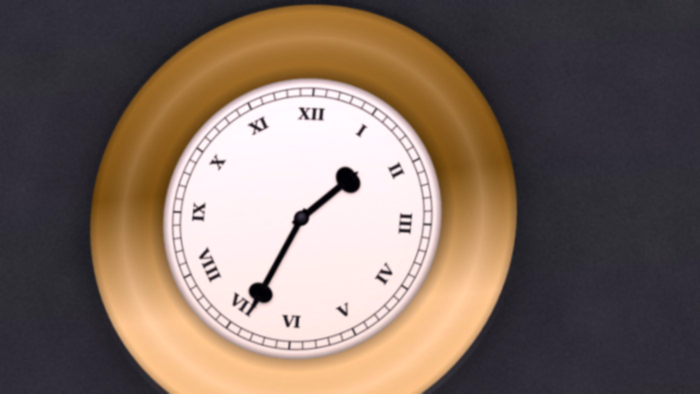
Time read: 1:34
